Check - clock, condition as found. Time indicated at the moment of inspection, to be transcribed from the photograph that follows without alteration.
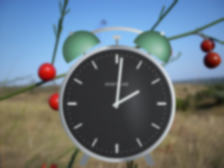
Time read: 2:01
